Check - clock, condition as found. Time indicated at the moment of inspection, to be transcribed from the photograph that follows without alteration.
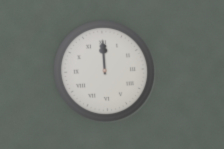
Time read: 12:00
